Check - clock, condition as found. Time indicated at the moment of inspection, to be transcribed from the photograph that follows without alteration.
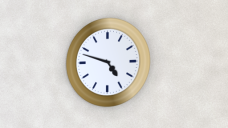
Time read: 4:48
